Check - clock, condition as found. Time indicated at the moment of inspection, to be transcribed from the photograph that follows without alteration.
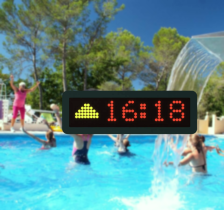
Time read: 16:18
